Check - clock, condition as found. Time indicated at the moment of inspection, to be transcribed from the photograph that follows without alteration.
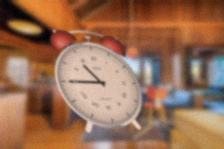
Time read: 10:45
